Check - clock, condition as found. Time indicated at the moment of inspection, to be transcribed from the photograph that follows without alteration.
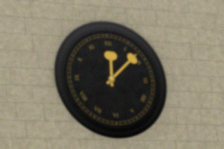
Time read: 12:08
